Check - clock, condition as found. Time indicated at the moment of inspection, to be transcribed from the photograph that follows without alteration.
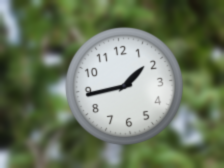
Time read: 1:44
